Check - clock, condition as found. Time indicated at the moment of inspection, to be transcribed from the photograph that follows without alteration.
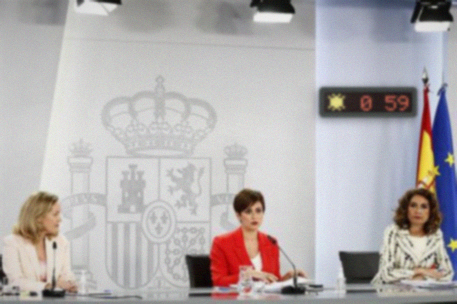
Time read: 0:59
